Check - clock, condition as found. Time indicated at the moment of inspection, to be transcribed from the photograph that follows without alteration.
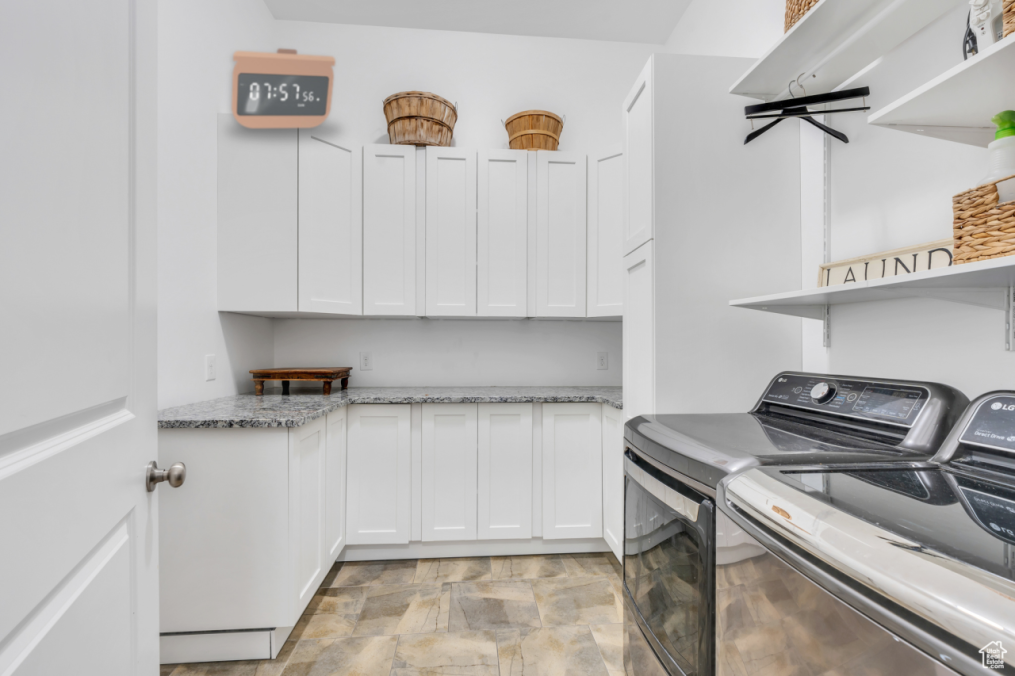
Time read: 7:57:56
